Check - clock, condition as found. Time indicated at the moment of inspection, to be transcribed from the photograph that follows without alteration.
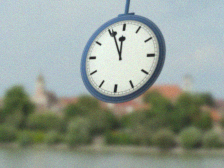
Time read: 11:56
